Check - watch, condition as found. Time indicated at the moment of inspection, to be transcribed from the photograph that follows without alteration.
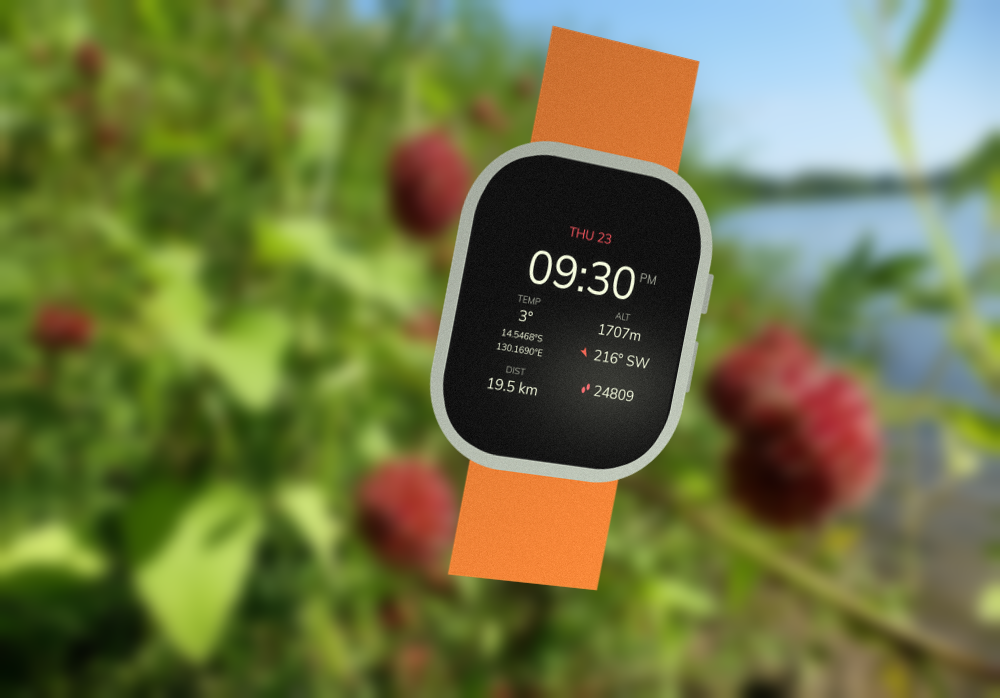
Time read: 9:30
